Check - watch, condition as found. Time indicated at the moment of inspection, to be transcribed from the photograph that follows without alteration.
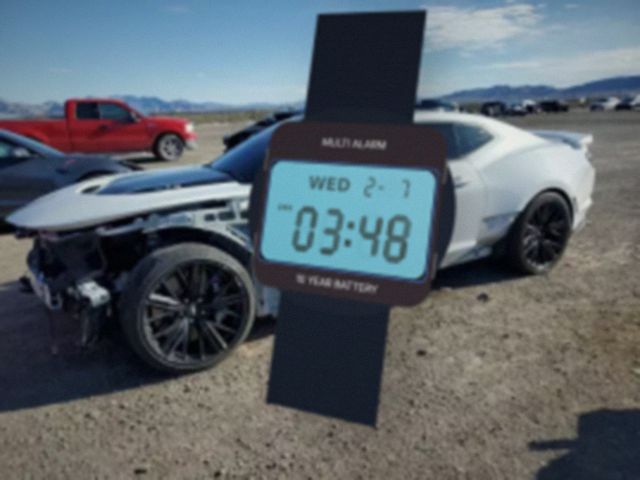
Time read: 3:48
